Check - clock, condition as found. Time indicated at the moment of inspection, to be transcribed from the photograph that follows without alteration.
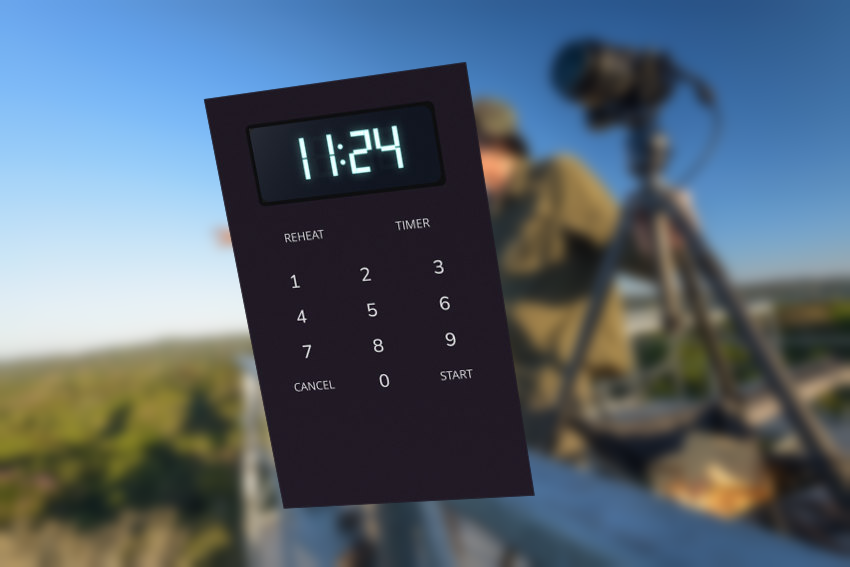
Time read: 11:24
